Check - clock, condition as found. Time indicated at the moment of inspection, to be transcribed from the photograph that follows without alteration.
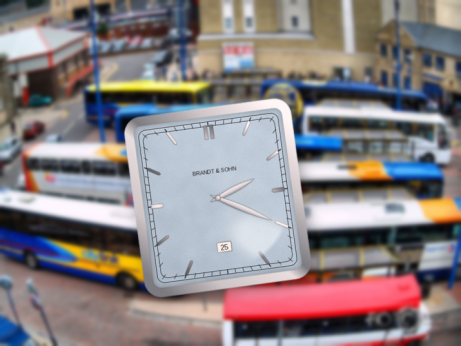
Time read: 2:20
